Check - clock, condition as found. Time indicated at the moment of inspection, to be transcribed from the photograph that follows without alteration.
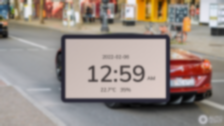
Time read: 12:59
